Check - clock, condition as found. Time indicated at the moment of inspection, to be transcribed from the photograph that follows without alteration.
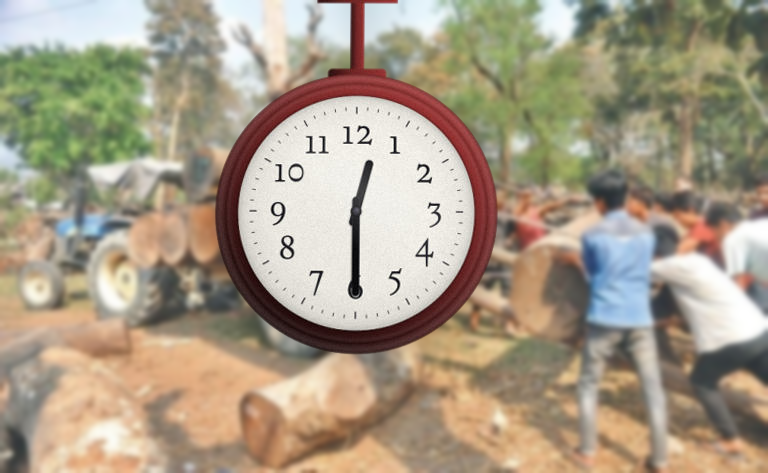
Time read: 12:30
